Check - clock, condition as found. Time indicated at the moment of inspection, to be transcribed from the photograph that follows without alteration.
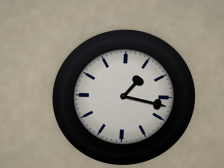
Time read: 1:17
